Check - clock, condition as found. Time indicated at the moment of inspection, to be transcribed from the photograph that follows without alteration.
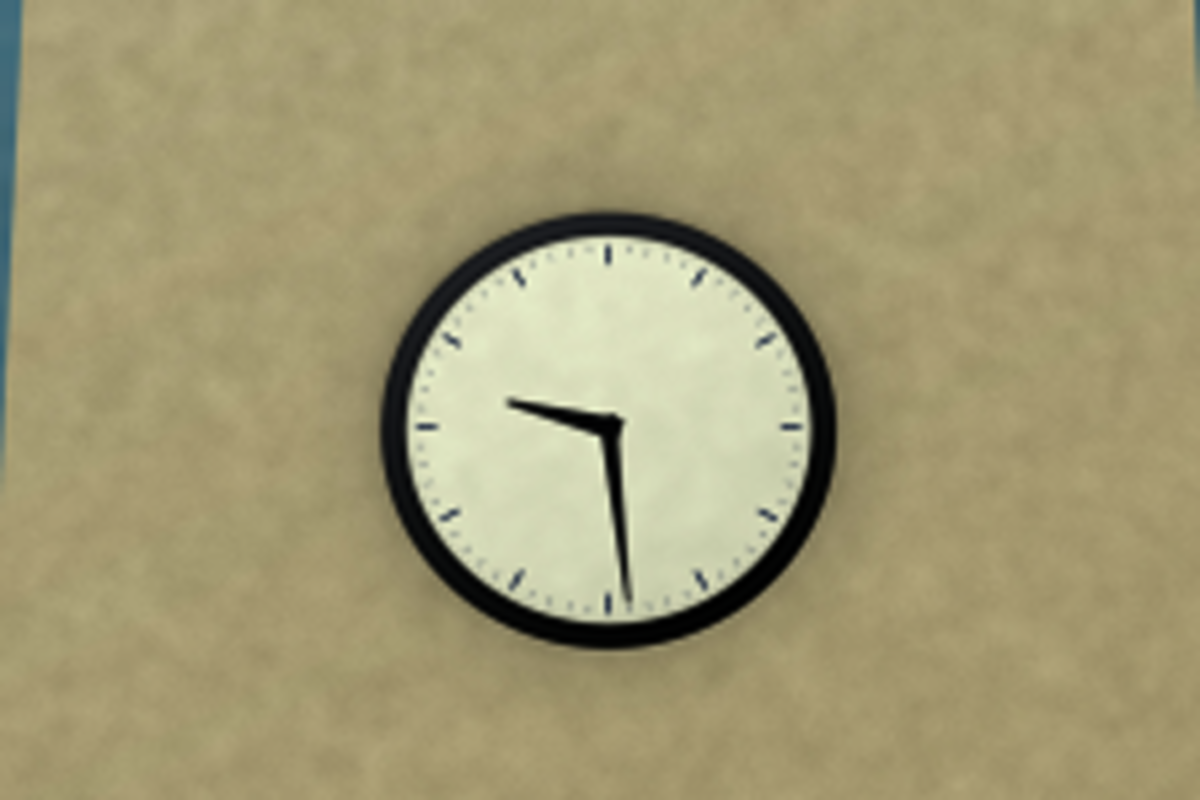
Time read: 9:29
